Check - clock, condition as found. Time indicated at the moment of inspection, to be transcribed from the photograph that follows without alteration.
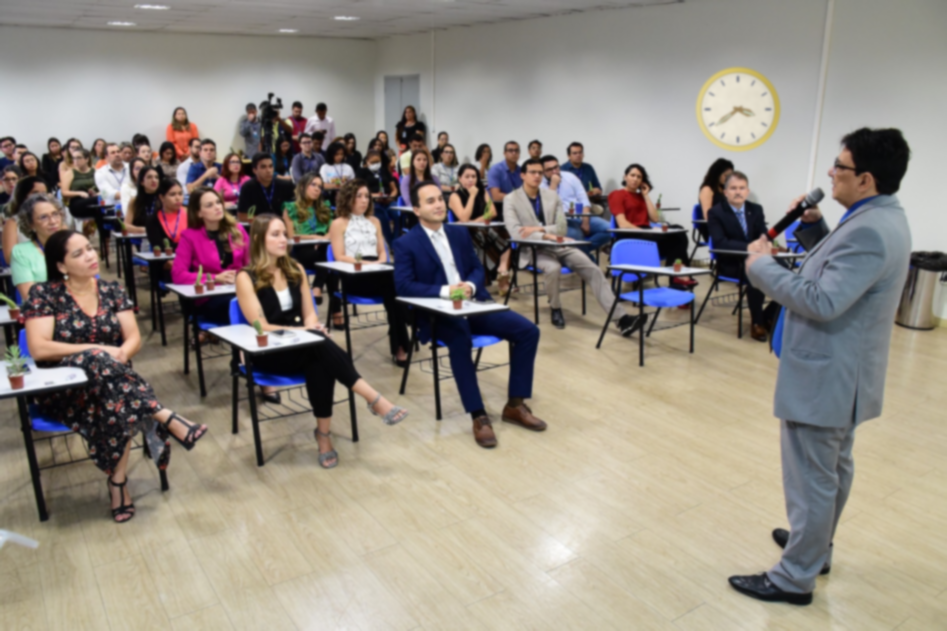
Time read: 3:39
